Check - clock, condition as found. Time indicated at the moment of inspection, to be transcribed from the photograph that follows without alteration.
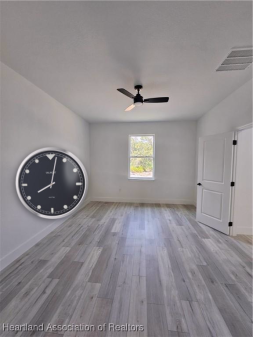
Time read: 8:02
